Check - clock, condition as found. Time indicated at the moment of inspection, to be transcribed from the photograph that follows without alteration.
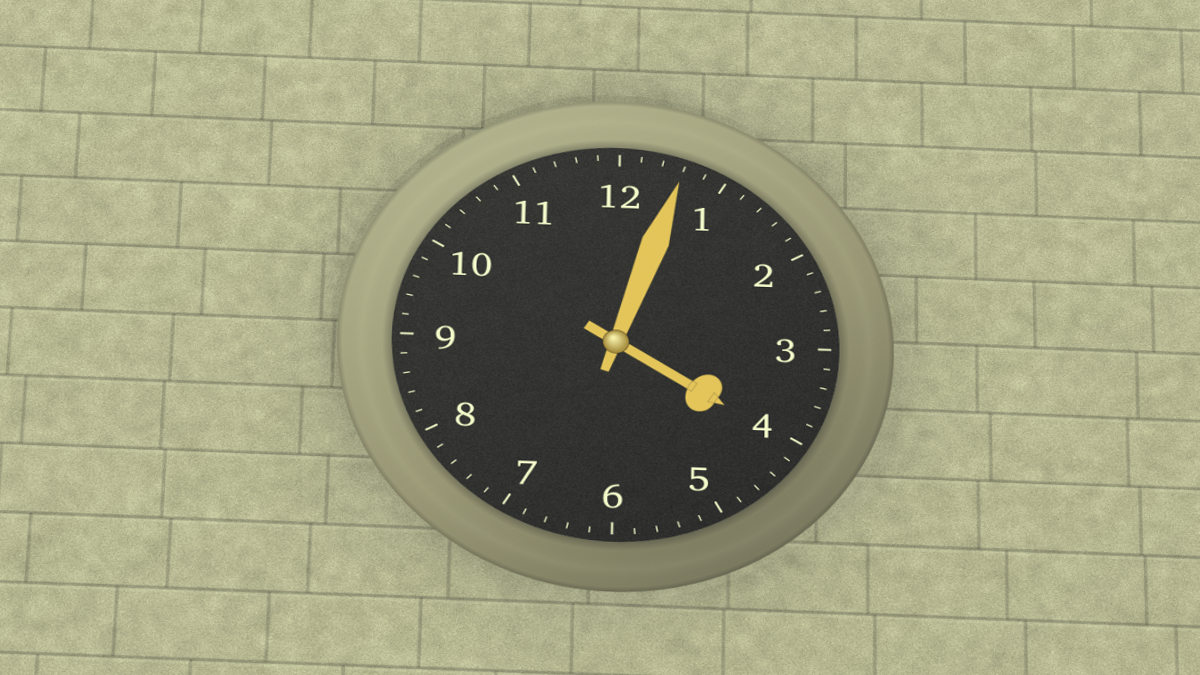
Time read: 4:03
